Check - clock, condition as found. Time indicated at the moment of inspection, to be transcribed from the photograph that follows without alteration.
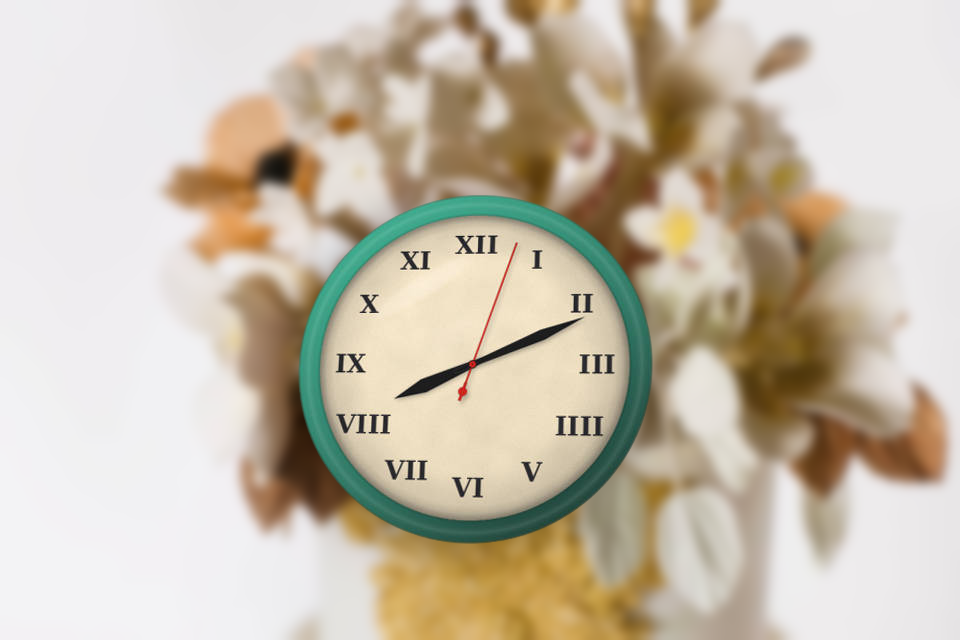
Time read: 8:11:03
